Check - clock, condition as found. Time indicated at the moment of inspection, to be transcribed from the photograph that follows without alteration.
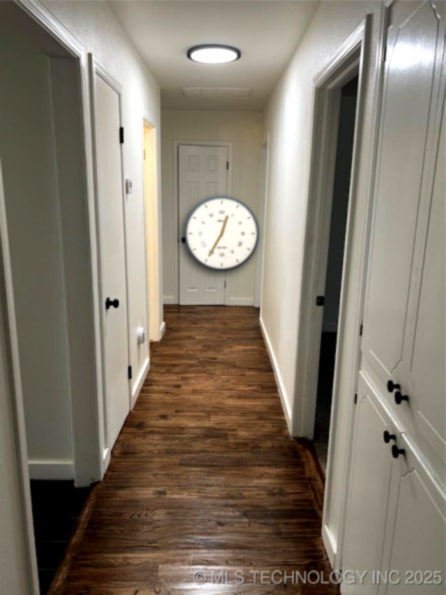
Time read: 12:35
